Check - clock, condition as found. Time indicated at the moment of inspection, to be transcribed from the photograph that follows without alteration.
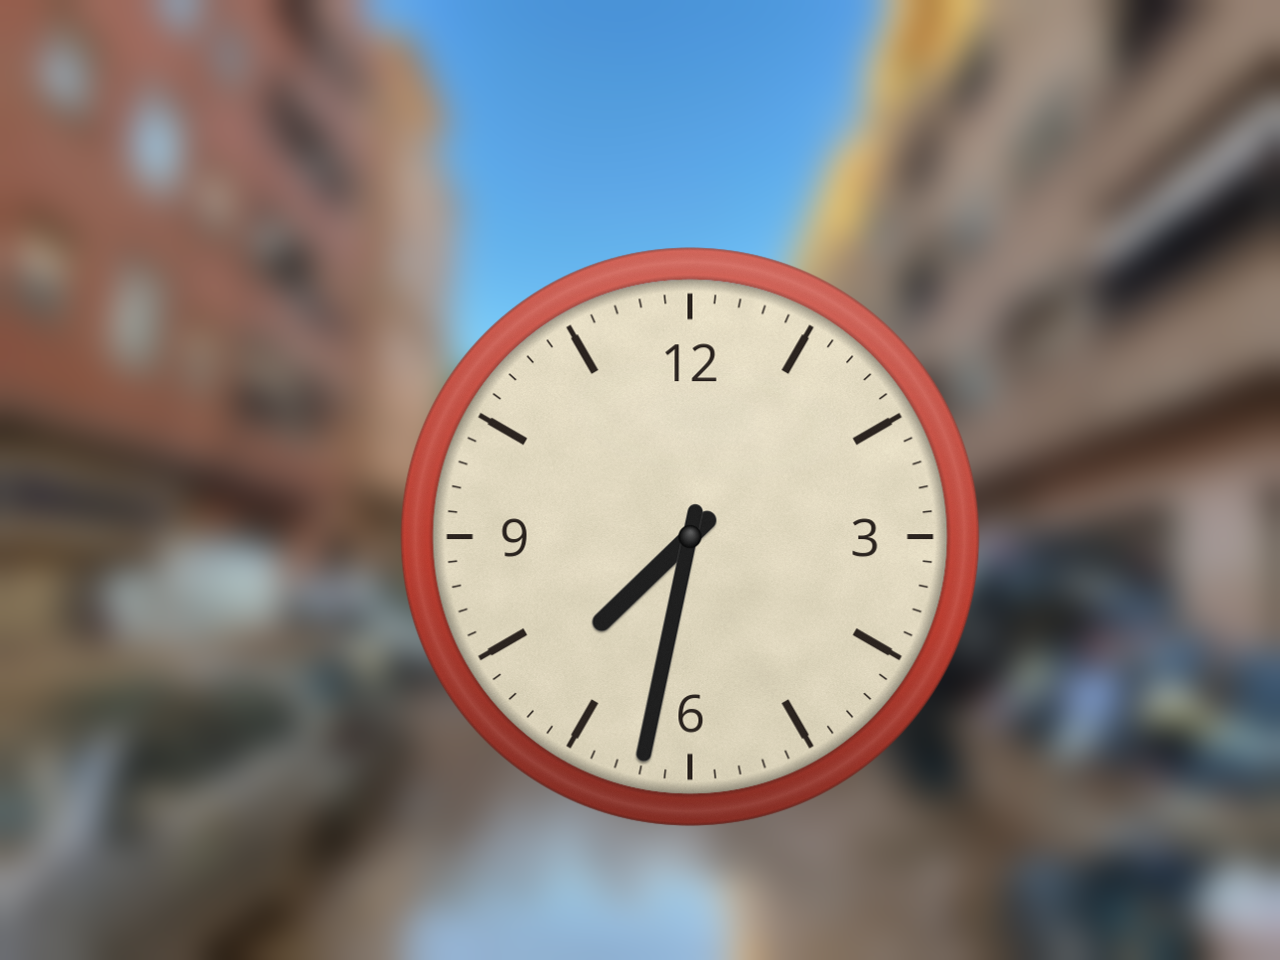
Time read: 7:32
